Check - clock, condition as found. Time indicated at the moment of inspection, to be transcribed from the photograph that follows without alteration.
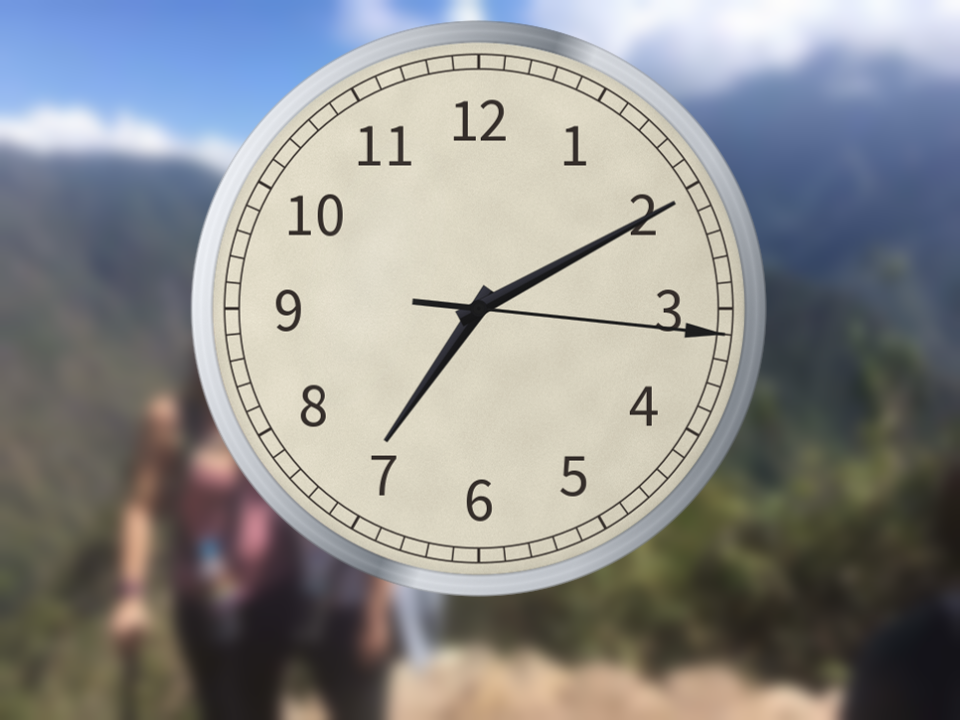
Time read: 7:10:16
